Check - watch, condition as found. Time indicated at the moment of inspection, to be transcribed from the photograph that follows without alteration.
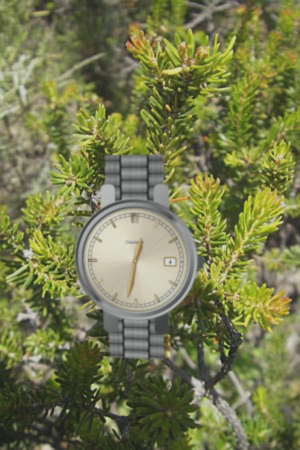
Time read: 12:32
